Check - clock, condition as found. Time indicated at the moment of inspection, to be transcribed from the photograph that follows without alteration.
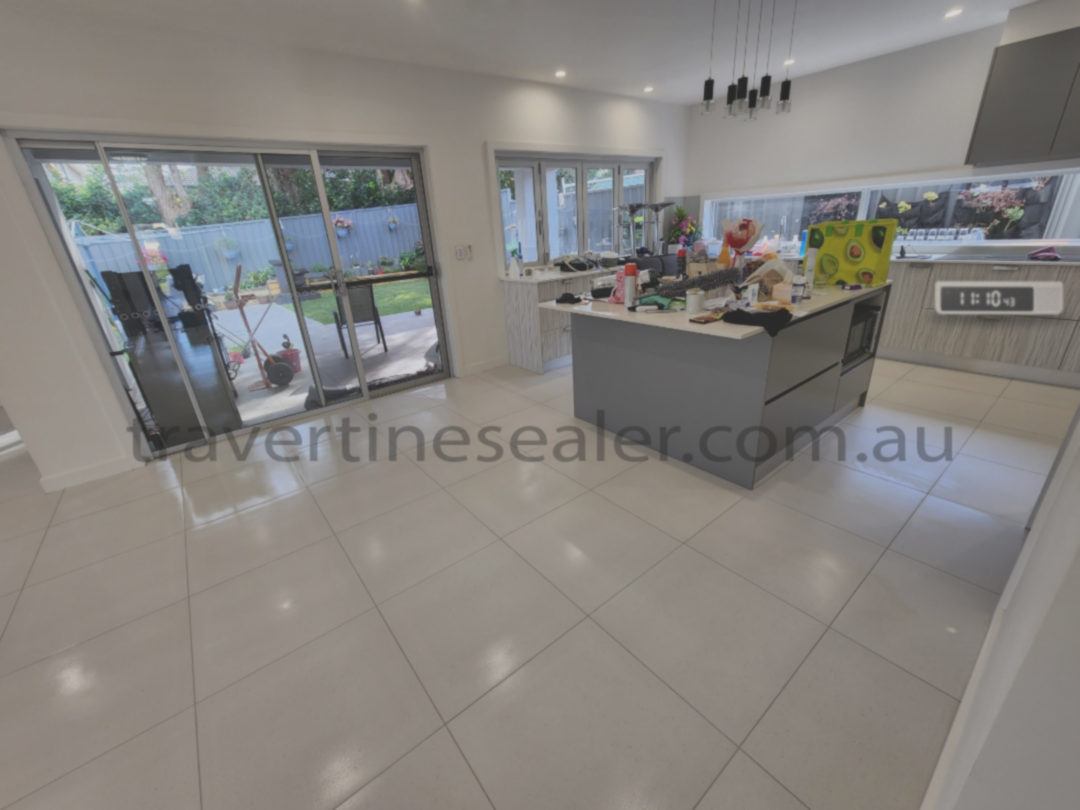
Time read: 11:10
